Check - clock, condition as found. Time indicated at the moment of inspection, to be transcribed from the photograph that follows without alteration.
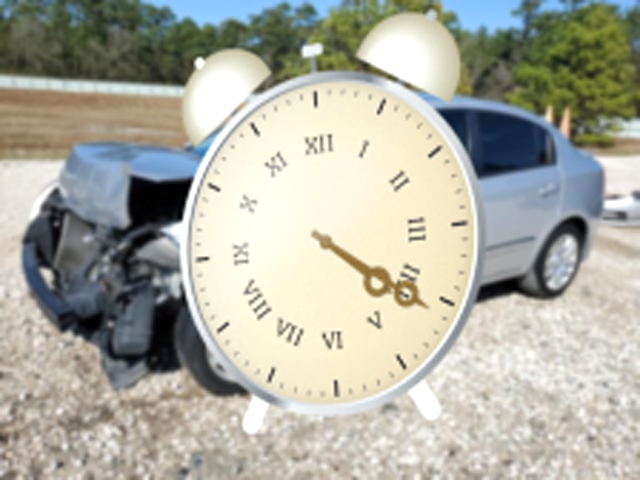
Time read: 4:21
